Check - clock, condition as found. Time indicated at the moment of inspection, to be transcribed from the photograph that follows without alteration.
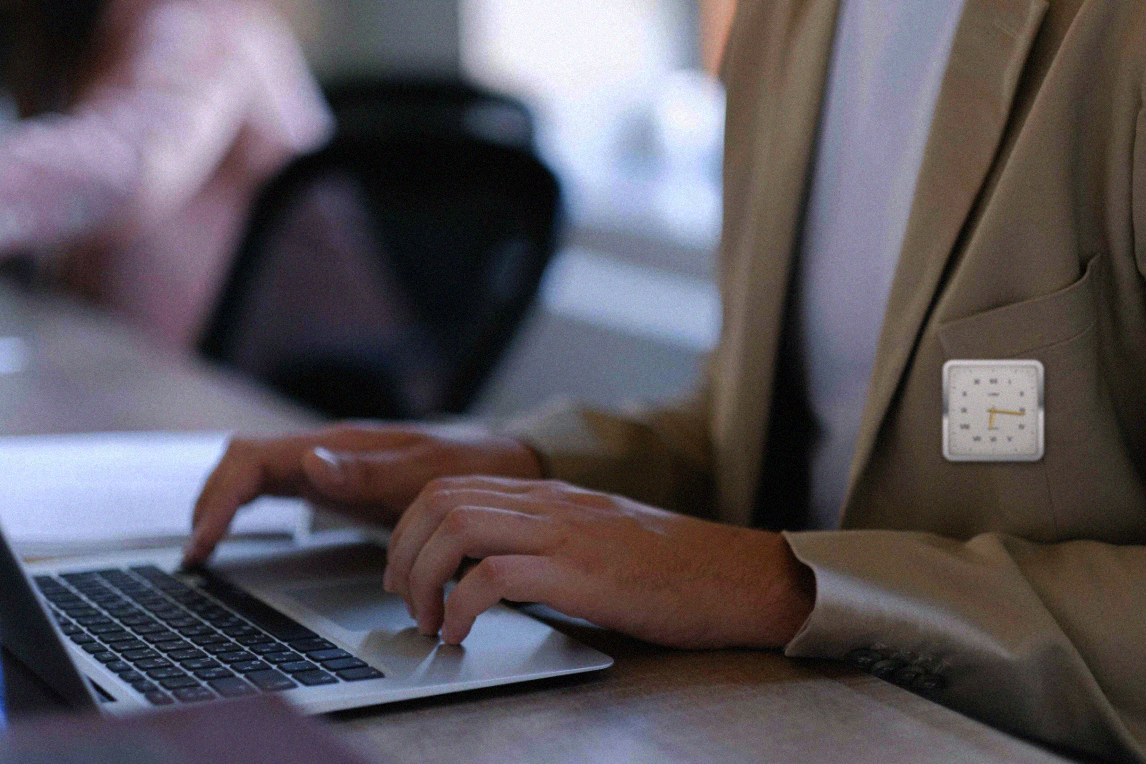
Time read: 6:16
